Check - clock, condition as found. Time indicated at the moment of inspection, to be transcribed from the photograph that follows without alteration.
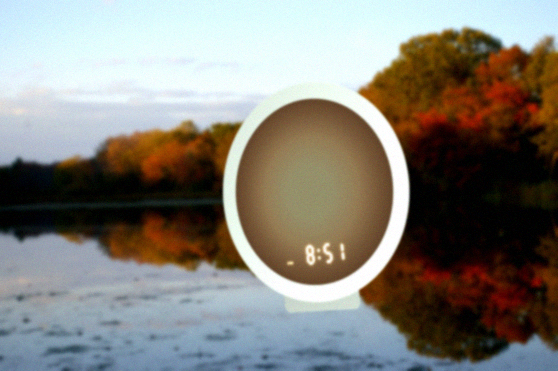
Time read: 8:51
